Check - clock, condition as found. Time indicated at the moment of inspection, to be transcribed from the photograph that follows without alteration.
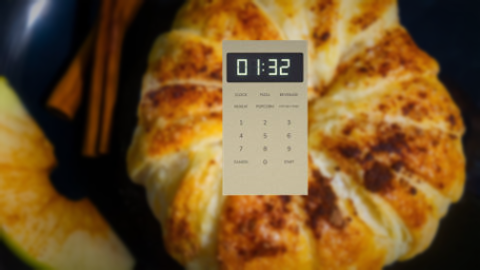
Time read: 1:32
